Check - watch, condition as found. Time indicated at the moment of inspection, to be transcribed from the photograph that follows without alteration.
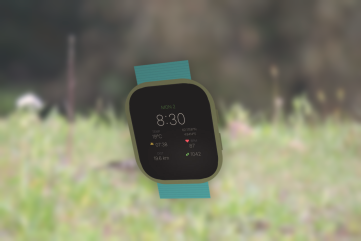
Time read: 8:30
